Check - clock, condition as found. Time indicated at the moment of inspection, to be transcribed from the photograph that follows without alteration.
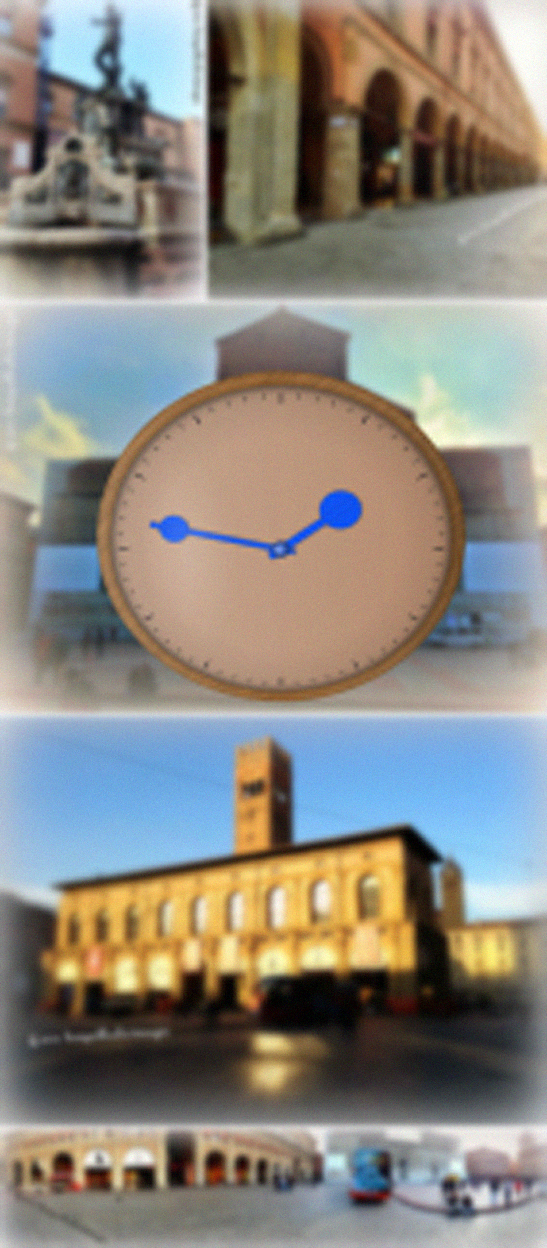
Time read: 1:47
